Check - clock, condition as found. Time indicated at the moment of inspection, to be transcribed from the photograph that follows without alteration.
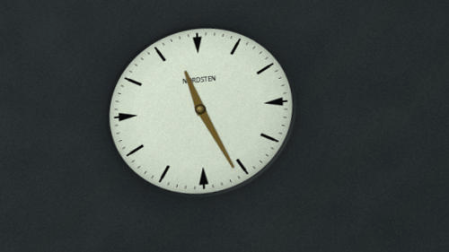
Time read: 11:26
